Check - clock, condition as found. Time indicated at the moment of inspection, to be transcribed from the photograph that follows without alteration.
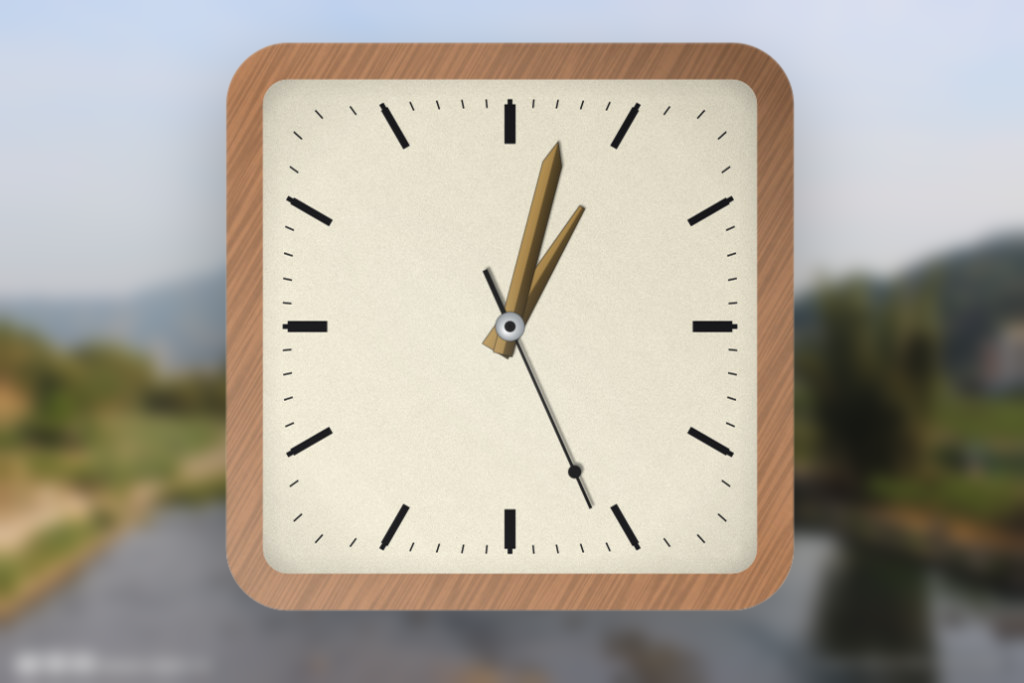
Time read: 1:02:26
